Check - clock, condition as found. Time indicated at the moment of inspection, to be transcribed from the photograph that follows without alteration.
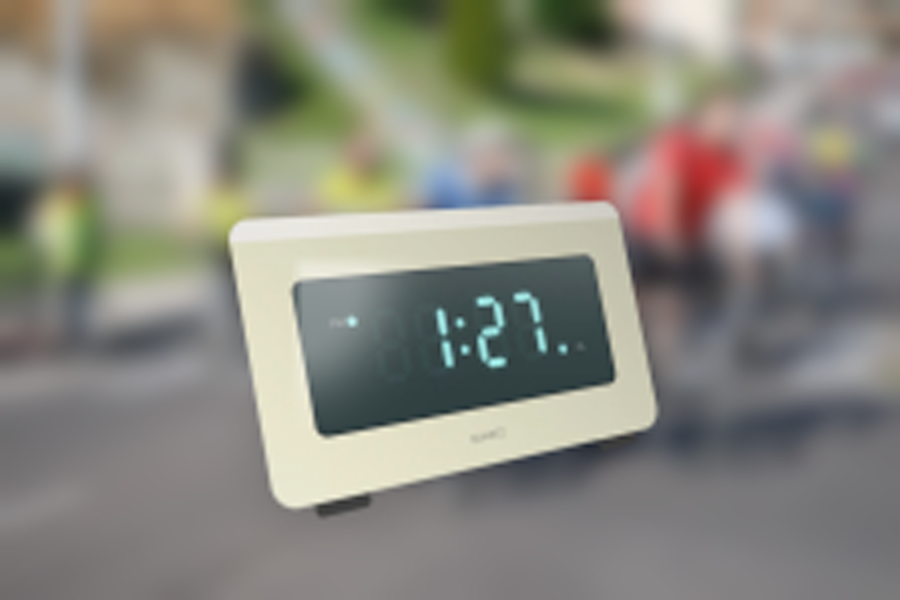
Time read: 1:27
